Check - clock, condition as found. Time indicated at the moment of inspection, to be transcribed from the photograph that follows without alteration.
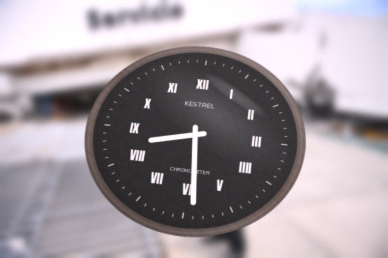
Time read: 8:29
